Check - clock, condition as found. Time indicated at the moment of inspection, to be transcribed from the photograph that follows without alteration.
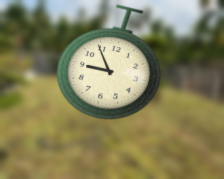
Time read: 8:54
